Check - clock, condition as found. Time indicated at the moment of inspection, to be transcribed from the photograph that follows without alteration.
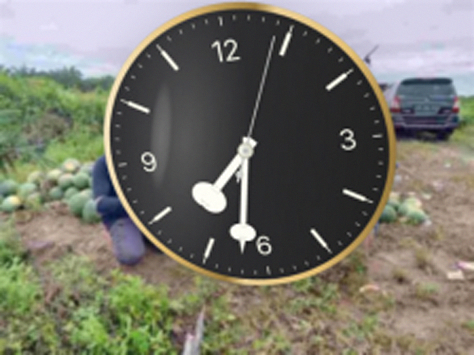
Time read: 7:32:04
